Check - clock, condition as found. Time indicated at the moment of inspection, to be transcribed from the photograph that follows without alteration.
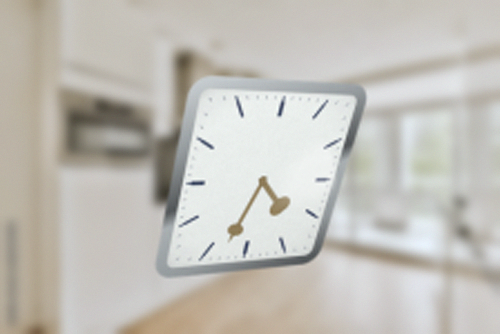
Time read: 4:33
